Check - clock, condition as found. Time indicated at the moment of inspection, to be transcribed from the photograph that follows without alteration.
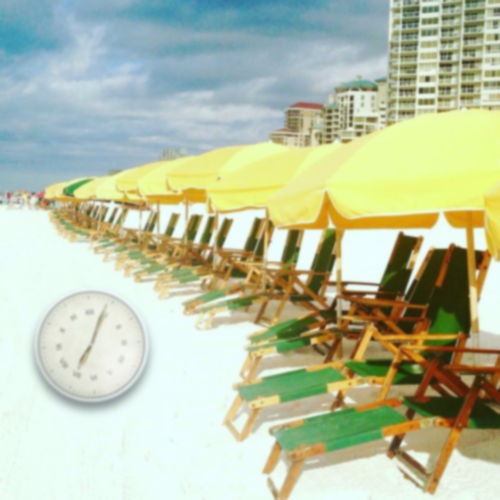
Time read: 7:04
